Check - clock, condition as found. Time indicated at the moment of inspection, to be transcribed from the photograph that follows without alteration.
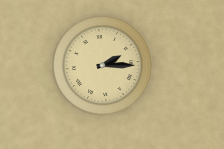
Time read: 2:16
